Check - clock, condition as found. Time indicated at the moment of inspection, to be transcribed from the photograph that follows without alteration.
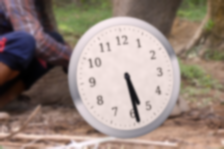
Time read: 5:29
